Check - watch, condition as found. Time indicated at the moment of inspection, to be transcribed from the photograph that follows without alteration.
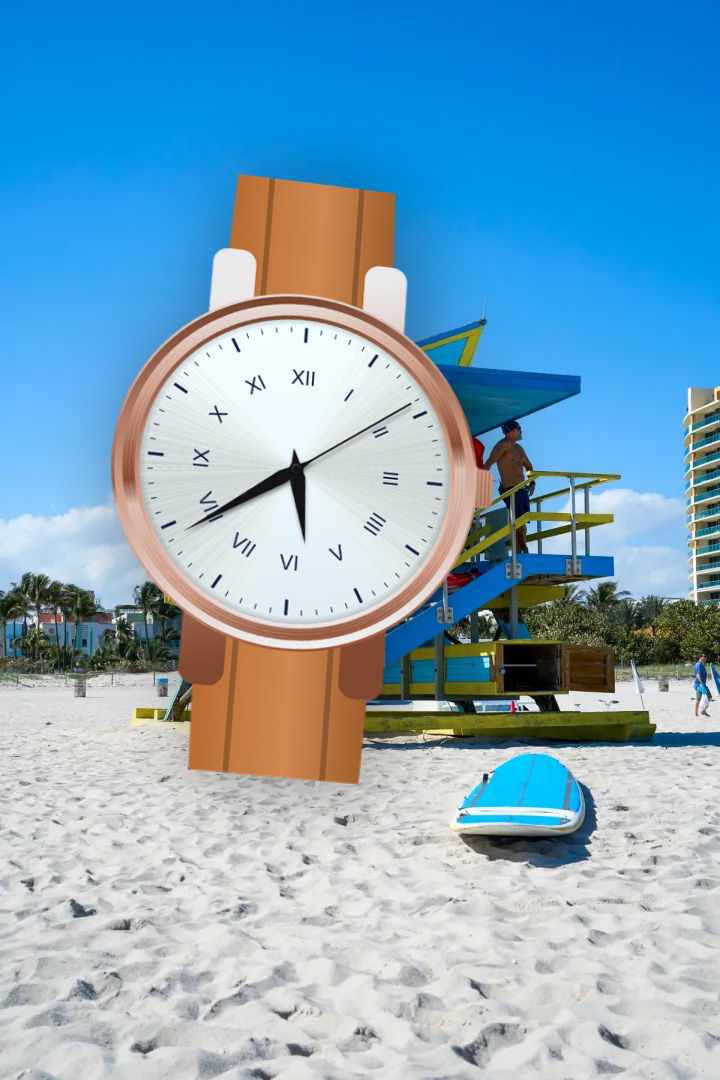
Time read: 5:39:09
